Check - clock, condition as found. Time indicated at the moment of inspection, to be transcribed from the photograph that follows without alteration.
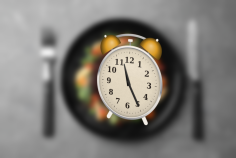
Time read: 11:25
